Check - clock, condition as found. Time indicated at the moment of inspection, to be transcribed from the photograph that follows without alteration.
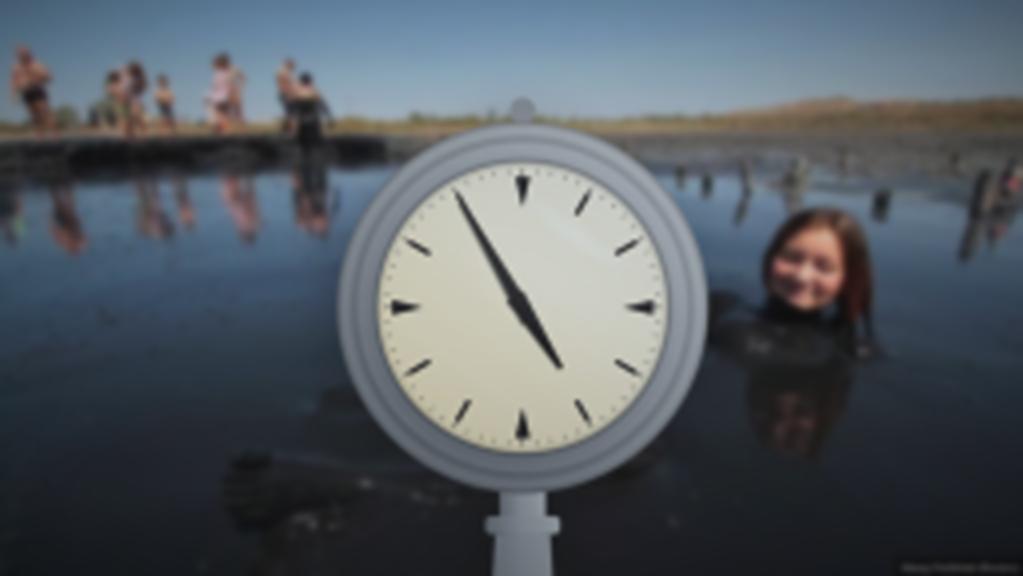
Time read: 4:55
